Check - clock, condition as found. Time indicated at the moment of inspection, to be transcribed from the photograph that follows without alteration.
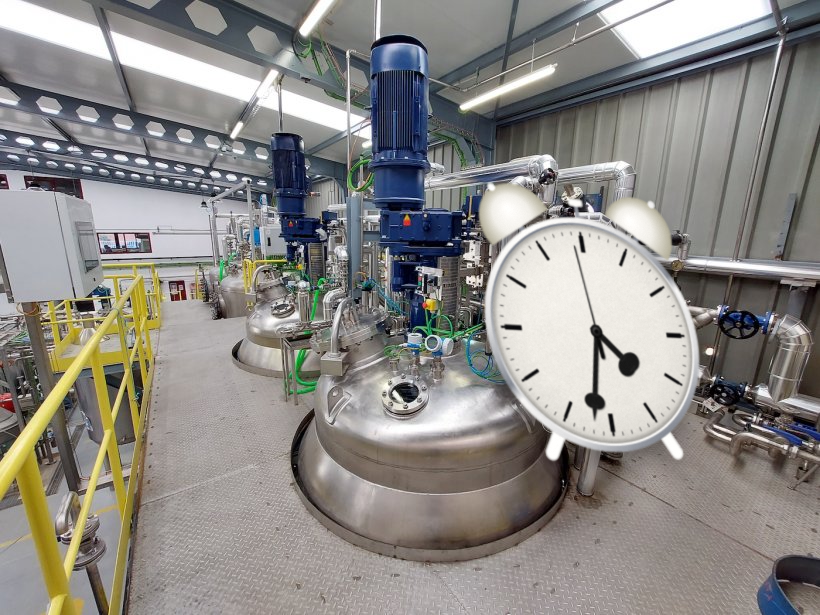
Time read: 4:31:59
